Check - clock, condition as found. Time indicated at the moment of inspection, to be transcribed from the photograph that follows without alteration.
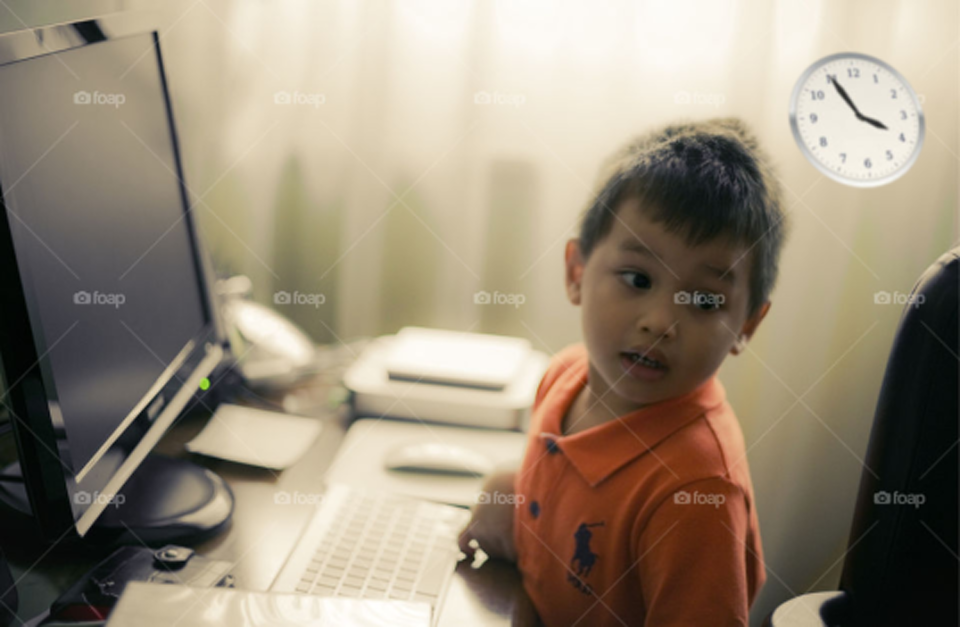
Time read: 3:55
